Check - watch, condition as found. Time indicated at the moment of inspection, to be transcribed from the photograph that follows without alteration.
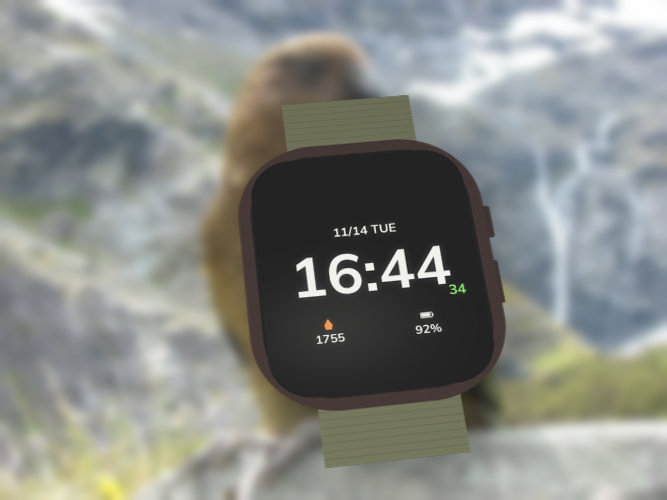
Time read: 16:44:34
